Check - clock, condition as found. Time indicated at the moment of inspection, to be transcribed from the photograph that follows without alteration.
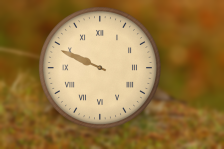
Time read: 9:49
